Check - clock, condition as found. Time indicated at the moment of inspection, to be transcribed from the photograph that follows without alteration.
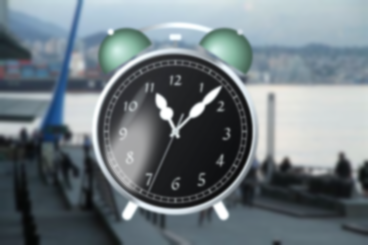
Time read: 11:07:34
